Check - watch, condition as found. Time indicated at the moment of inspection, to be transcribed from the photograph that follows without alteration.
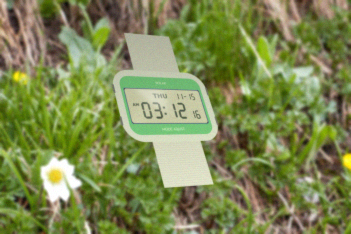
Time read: 3:12
